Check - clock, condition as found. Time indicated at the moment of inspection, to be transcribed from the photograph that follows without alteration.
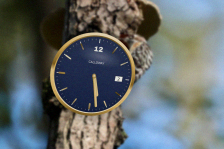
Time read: 5:28
